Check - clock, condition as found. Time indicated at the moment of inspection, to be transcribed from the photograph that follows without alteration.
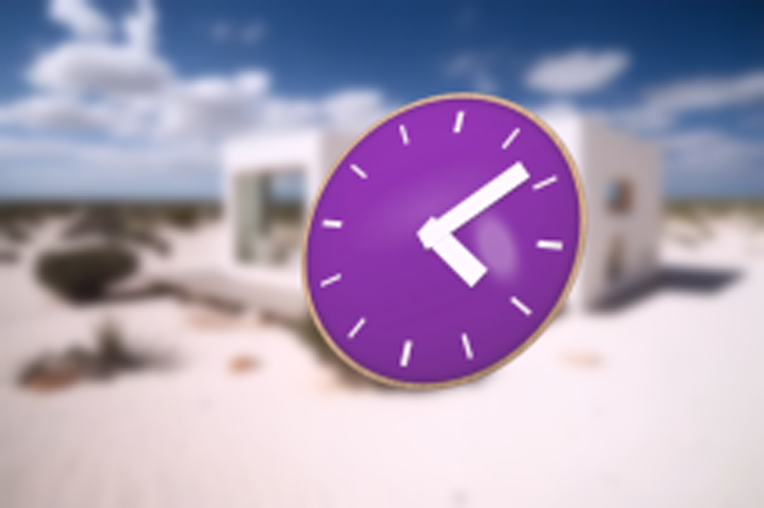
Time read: 4:08
